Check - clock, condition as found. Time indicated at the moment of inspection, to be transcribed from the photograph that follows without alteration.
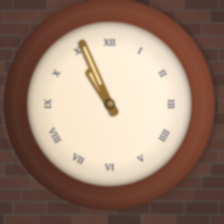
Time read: 10:56
